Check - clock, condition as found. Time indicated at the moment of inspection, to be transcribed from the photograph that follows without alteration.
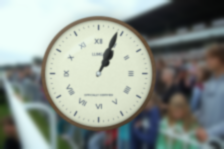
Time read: 1:04
